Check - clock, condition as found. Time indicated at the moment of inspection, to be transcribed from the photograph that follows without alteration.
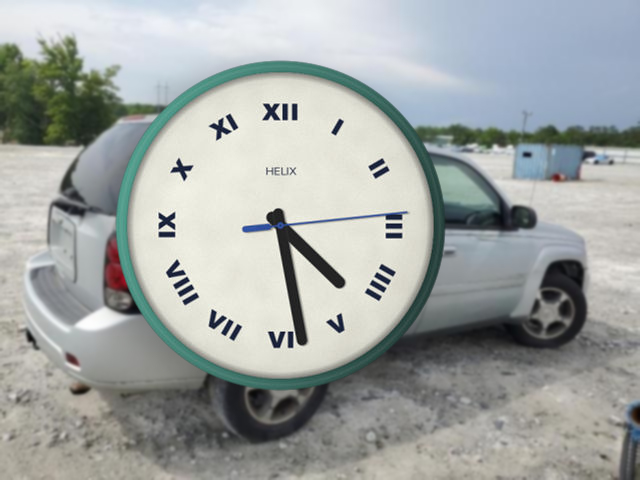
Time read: 4:28:14
